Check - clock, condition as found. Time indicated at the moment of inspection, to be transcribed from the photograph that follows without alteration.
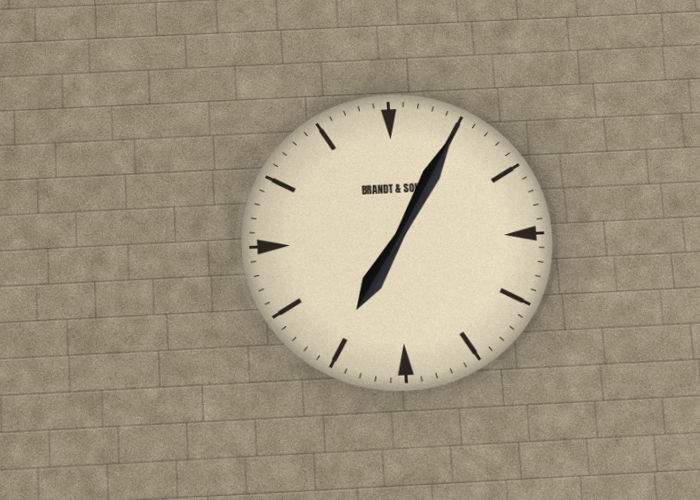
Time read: 7:05
